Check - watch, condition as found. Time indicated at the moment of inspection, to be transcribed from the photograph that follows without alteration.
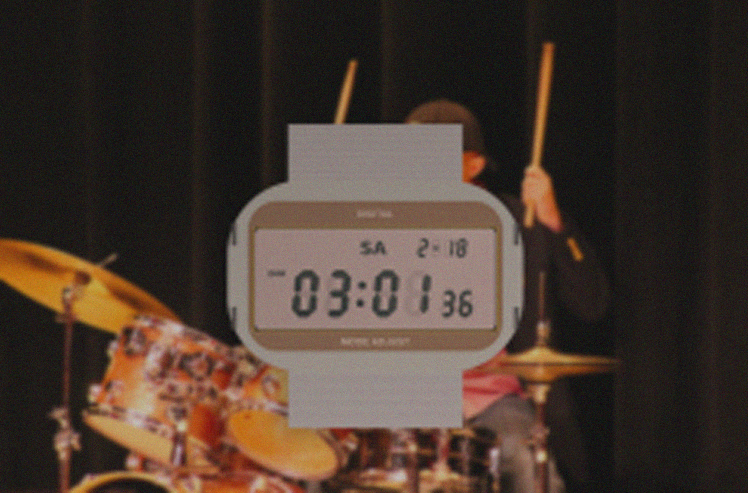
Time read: 3:01:36
